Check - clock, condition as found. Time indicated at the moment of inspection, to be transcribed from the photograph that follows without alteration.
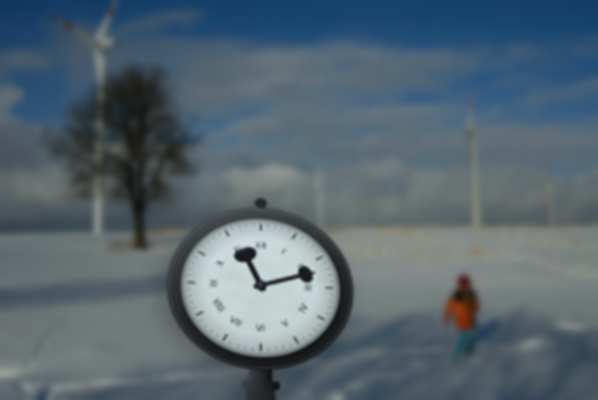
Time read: 11:12
